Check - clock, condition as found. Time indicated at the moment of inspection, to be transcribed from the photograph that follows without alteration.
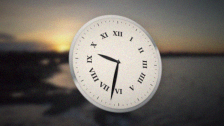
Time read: 9:32
